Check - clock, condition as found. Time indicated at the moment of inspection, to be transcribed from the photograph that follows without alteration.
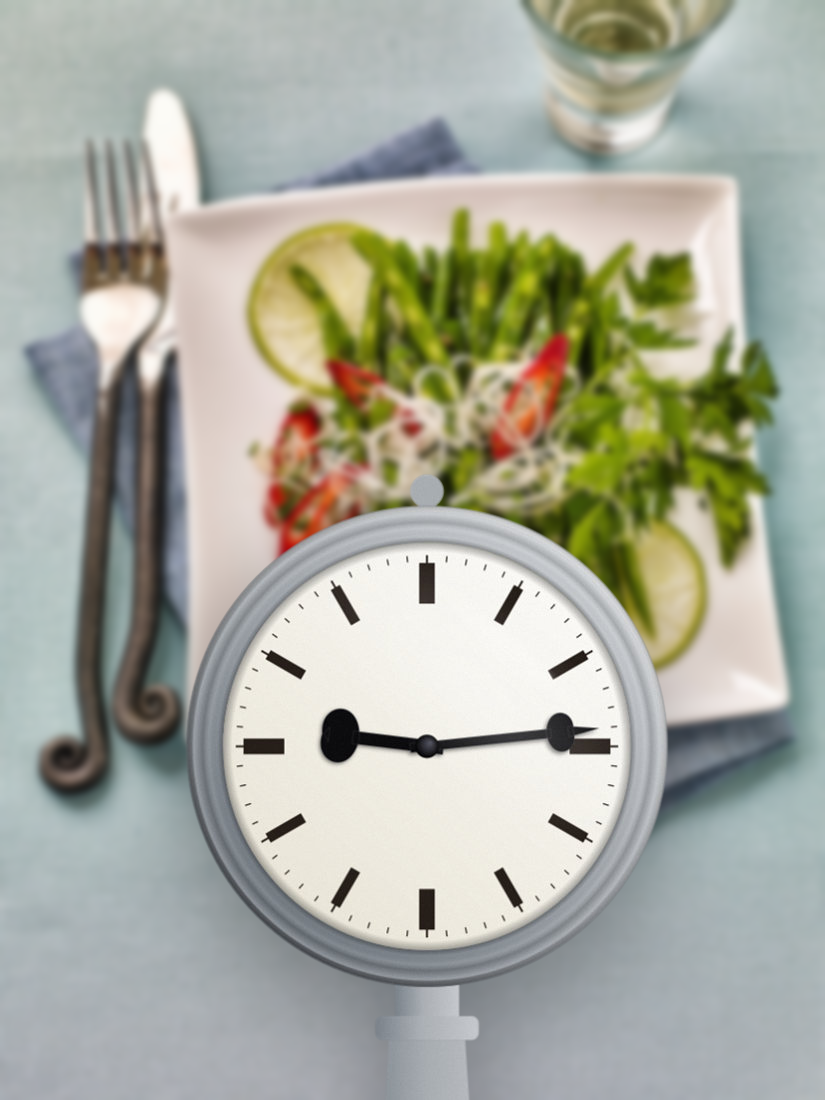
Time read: 9:14
